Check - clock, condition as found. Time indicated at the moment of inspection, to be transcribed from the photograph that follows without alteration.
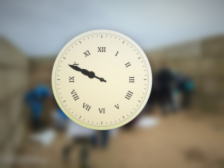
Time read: 9:49
